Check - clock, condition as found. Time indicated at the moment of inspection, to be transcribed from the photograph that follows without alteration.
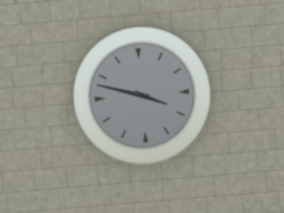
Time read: 3:48
